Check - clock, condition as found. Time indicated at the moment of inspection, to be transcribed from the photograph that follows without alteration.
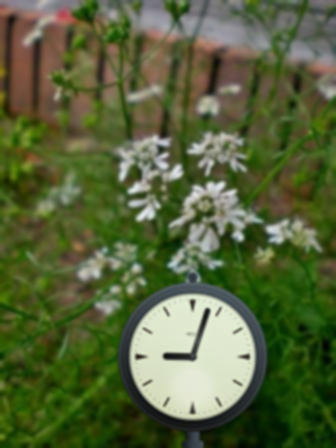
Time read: 9:03
